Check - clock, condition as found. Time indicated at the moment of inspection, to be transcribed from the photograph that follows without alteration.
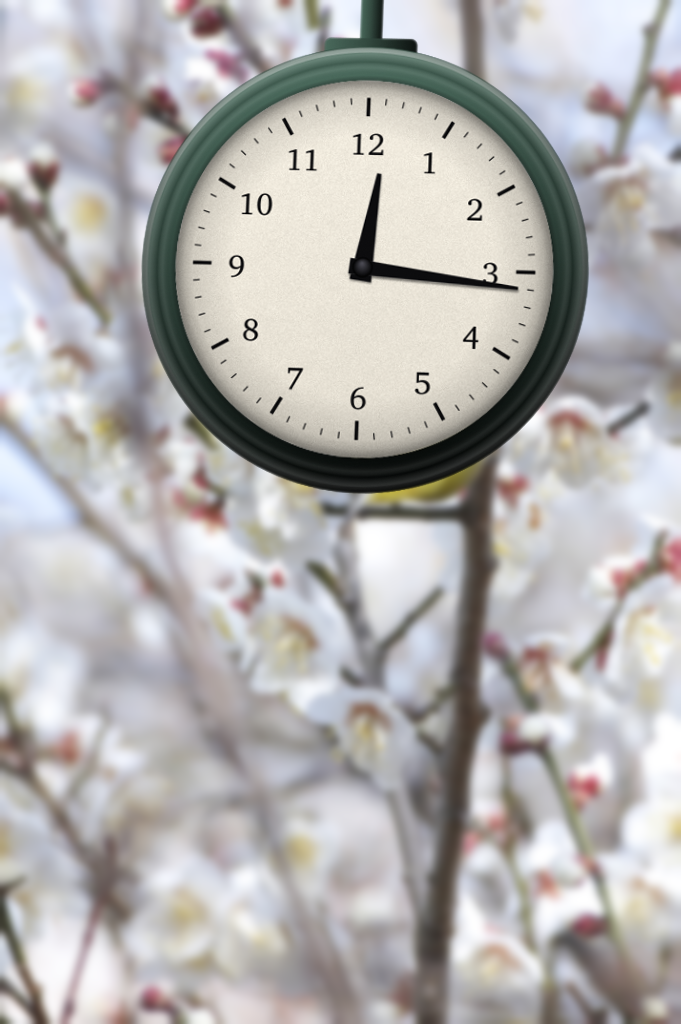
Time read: 12:16
